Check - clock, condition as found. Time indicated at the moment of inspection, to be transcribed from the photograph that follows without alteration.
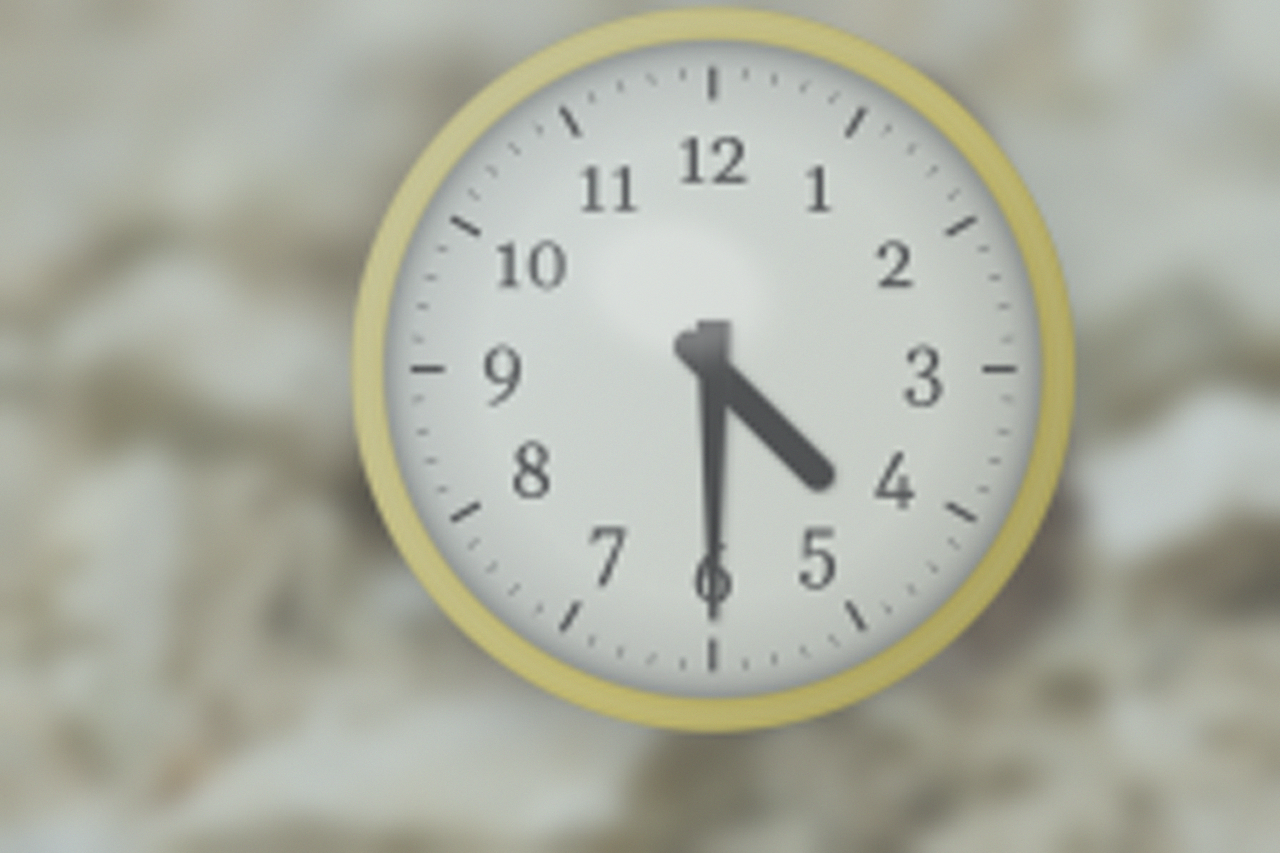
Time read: 4:30
